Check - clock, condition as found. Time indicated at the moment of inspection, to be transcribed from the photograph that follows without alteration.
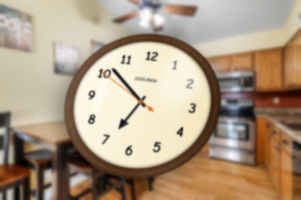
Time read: 6:51:50
